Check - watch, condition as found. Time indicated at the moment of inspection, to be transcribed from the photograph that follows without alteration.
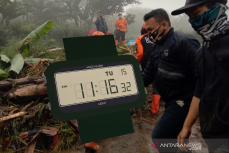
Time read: 11:16:32
